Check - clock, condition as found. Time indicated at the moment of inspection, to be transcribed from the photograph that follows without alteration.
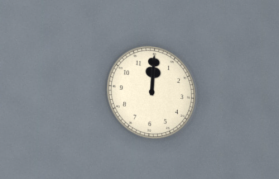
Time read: 12:00
